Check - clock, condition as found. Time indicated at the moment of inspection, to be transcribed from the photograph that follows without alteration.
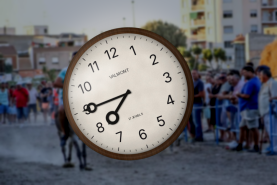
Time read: 7:45
